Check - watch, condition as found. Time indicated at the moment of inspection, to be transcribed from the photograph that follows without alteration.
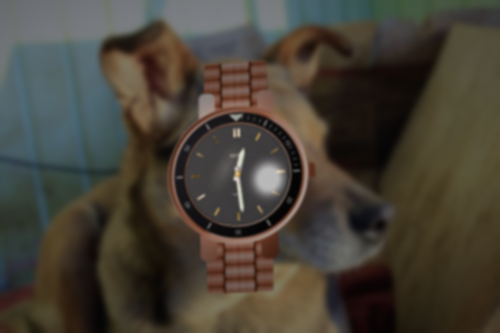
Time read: 12:29
